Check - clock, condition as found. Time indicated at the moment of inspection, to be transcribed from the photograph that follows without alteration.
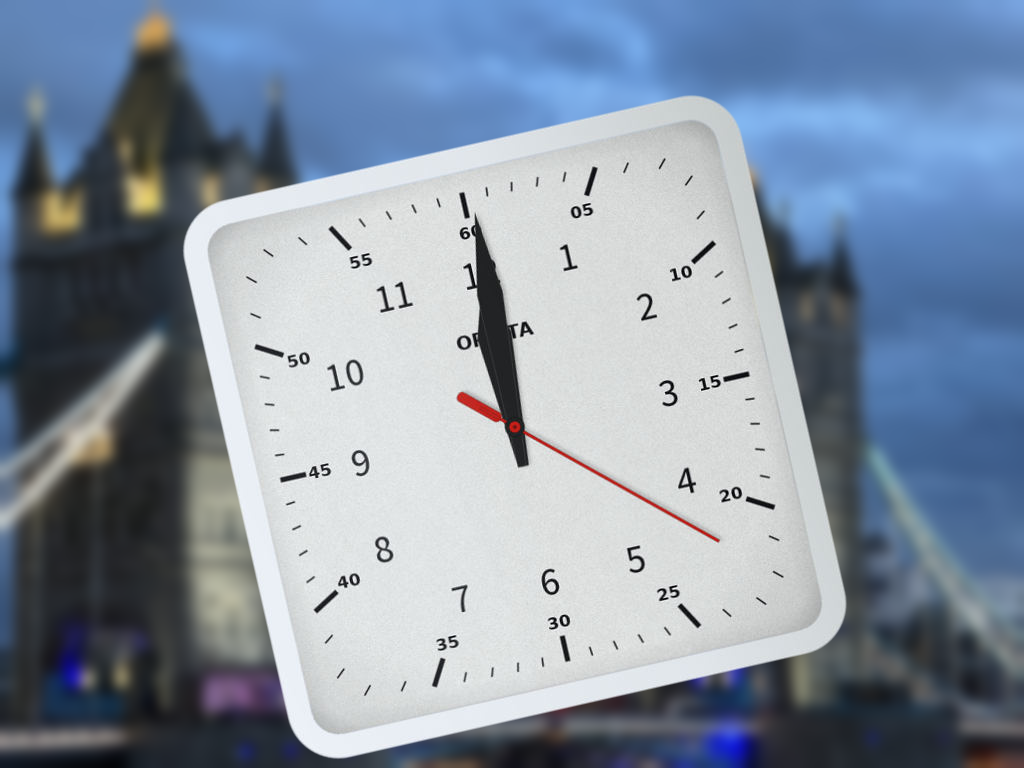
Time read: 12:00:22
